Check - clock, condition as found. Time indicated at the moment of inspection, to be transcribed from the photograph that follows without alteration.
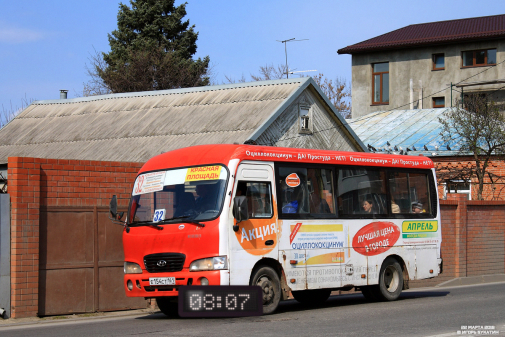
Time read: 8:07
